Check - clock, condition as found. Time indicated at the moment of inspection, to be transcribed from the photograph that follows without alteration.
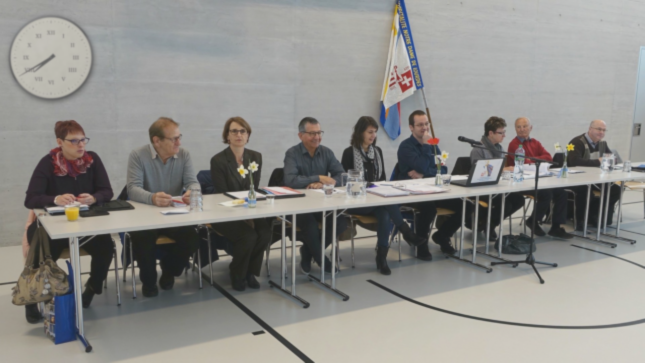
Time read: 7:40
